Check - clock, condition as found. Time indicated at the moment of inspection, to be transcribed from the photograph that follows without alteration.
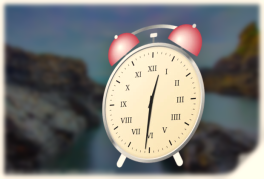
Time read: 12:31
